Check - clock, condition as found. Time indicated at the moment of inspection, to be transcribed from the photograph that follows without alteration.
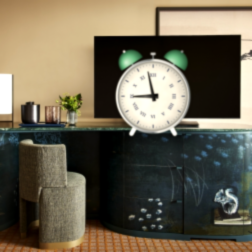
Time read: 8:58
